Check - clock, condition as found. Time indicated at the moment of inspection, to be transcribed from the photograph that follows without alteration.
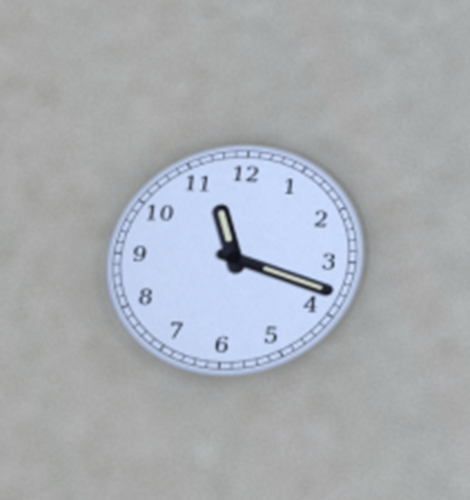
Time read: 11:18
